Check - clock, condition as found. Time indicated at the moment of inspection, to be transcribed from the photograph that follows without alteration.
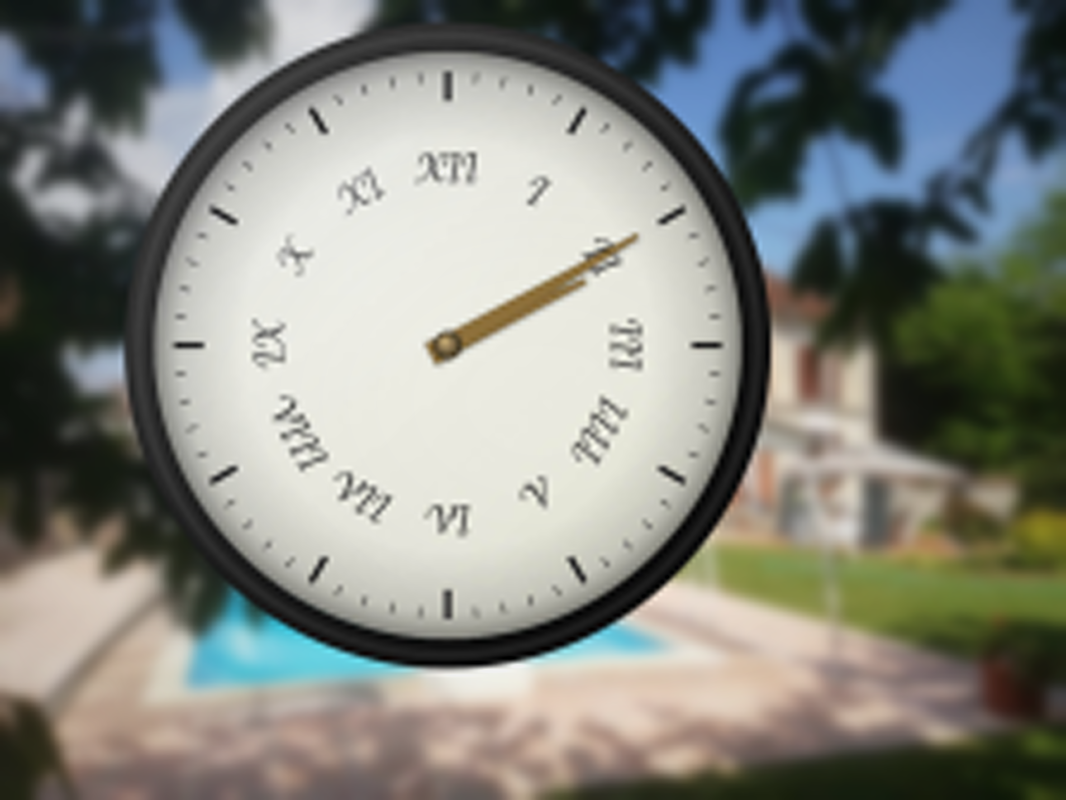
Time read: 2:10
